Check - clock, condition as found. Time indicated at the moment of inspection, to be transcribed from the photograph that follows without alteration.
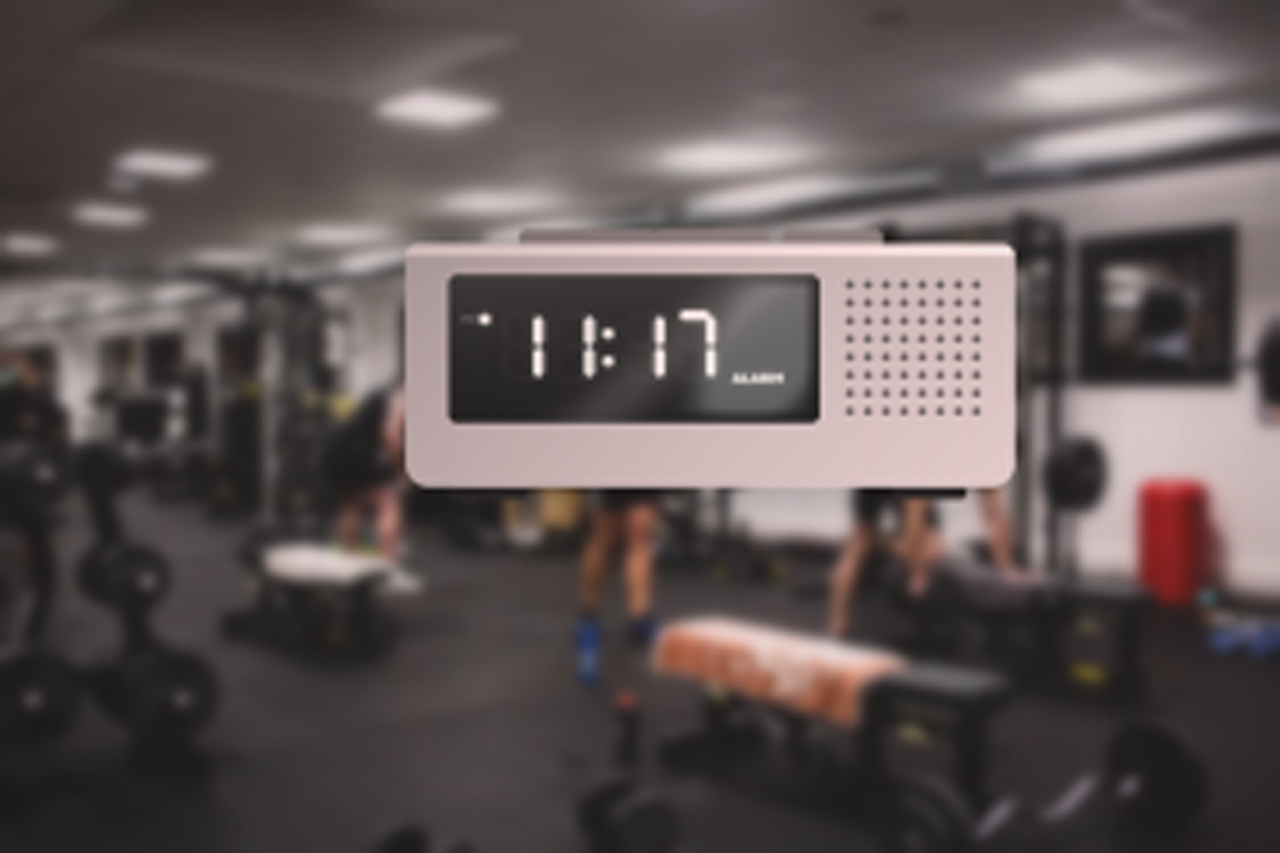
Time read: 11:17
